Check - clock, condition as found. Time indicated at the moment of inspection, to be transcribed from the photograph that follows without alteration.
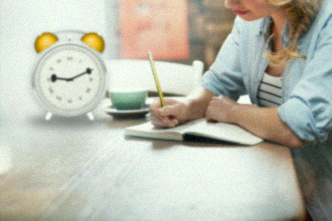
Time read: 9:11
